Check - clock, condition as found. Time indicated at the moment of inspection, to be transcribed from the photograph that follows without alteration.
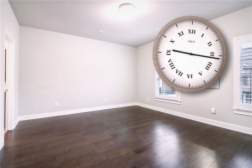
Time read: 9:16
